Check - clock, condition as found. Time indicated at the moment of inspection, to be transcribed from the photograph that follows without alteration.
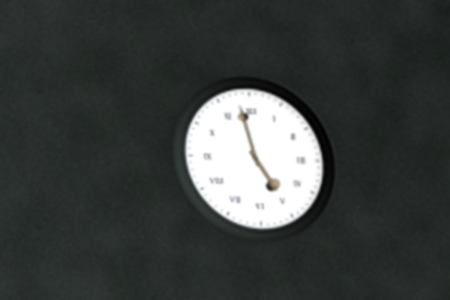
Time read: 4:58
